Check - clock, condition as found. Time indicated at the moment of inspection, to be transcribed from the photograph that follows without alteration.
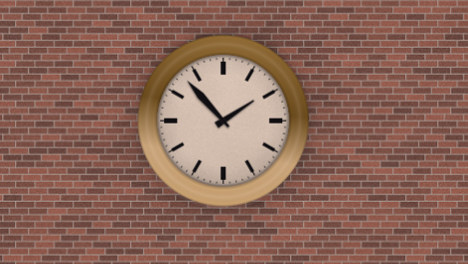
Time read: 1:53
